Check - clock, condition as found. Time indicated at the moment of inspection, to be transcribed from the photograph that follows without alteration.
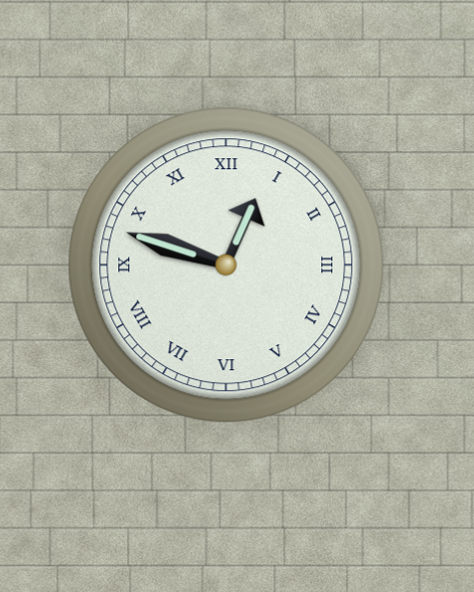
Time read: 12:48
